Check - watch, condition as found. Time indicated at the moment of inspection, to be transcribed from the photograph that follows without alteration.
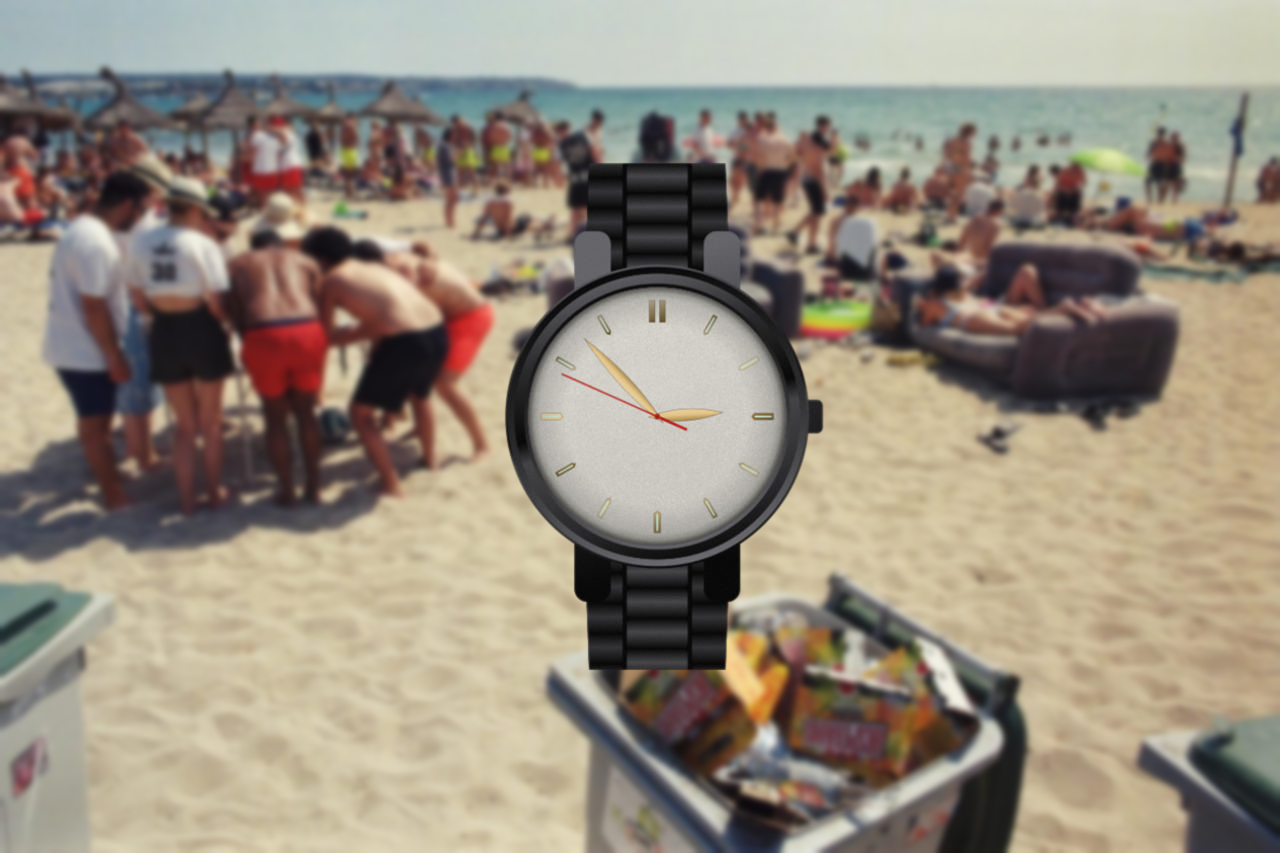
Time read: 2:52:49
